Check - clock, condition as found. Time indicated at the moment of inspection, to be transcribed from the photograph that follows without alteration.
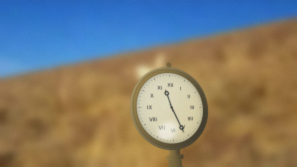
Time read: 11:26
